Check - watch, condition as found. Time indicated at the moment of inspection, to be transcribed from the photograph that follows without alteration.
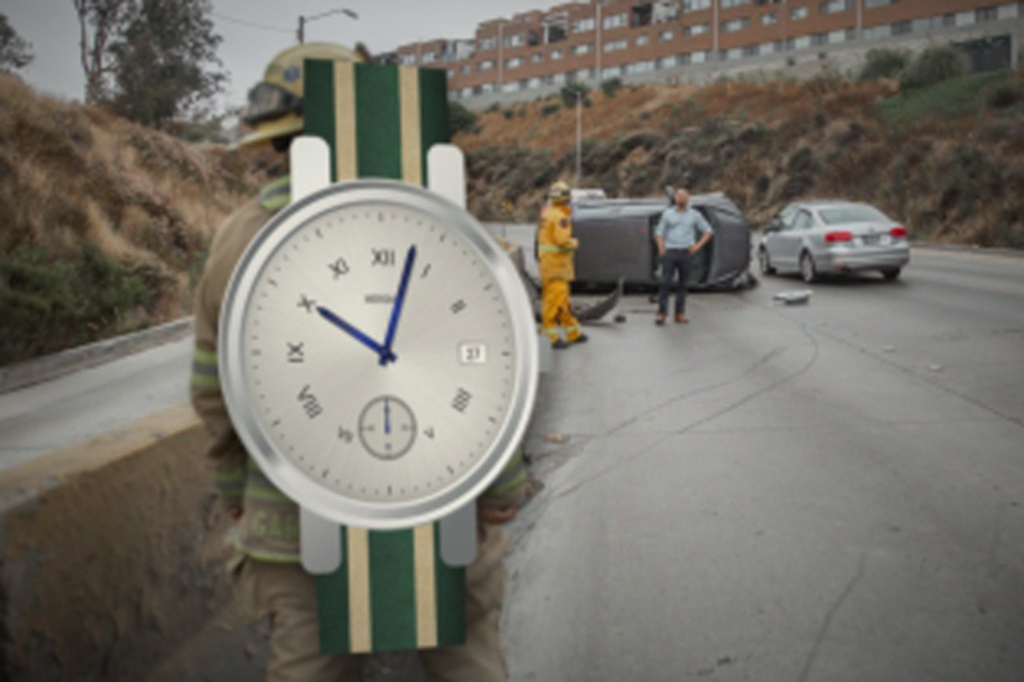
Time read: 10:03
